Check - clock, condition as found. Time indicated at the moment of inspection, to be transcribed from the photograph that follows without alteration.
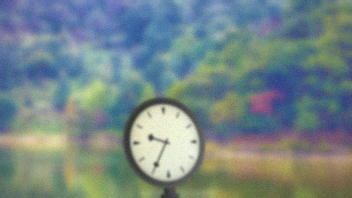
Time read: 9:35
